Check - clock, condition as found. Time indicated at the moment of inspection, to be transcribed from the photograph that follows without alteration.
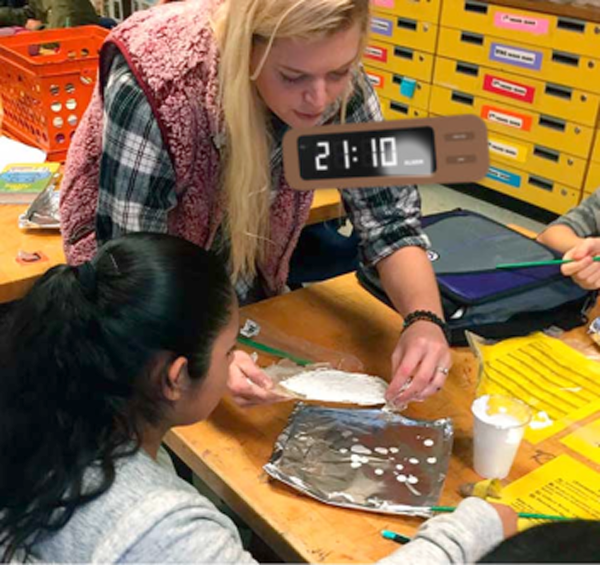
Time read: 21:10
